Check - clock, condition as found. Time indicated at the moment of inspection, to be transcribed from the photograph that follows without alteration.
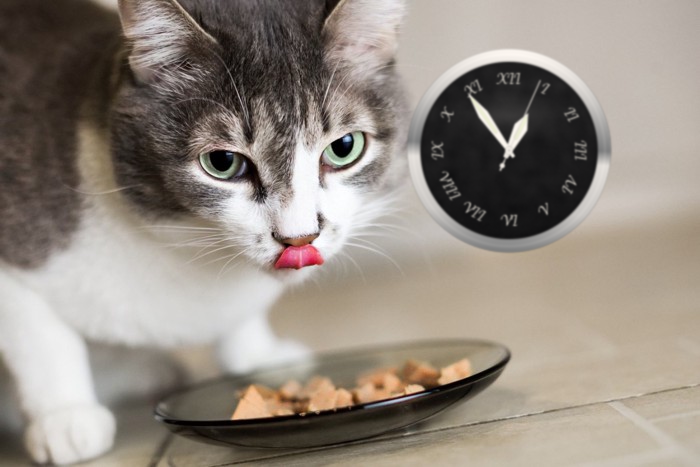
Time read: 12:54:04
